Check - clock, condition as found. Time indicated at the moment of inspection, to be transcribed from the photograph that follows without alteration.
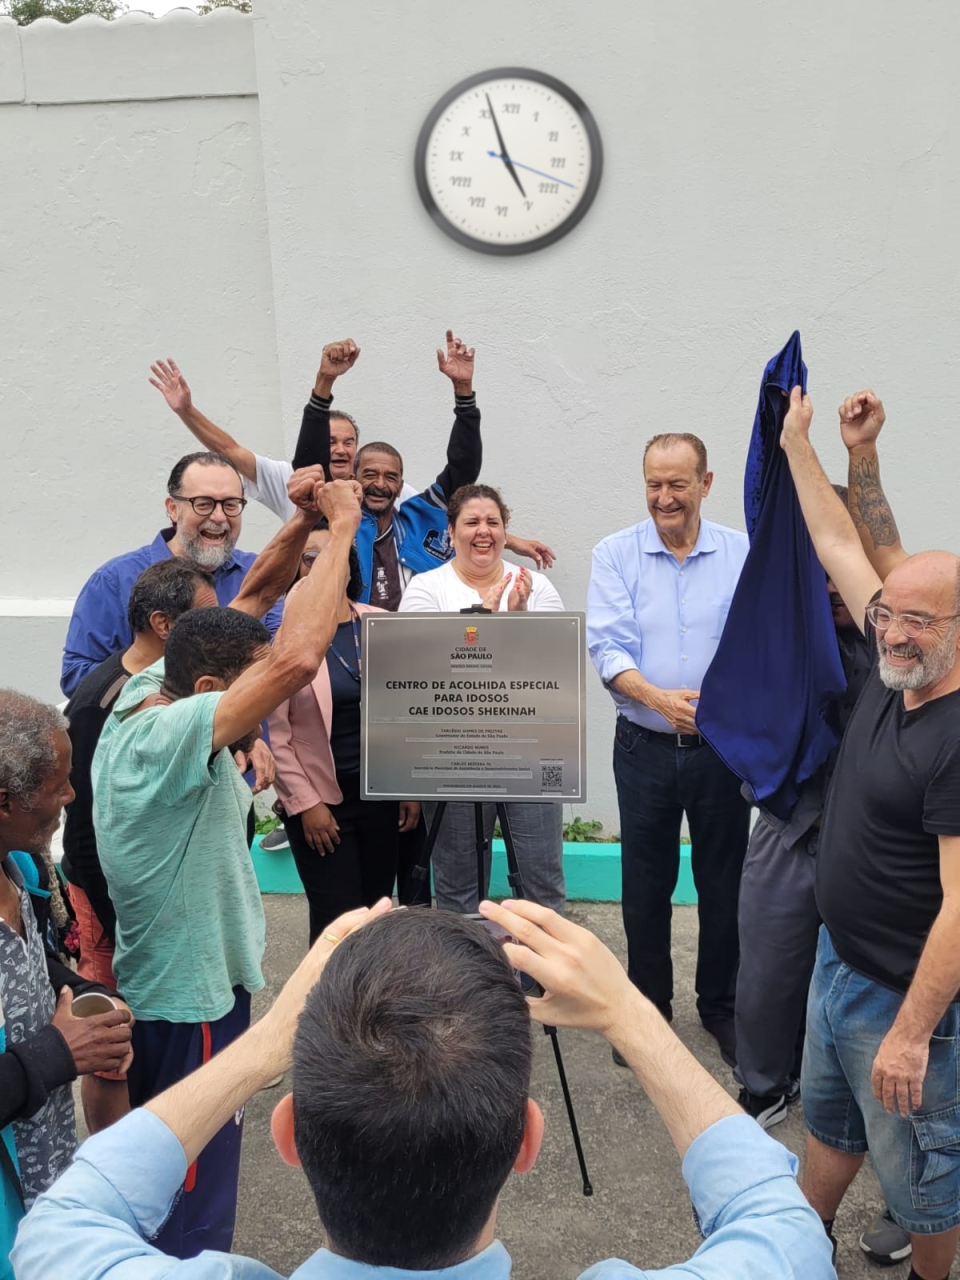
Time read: 4:56:18
